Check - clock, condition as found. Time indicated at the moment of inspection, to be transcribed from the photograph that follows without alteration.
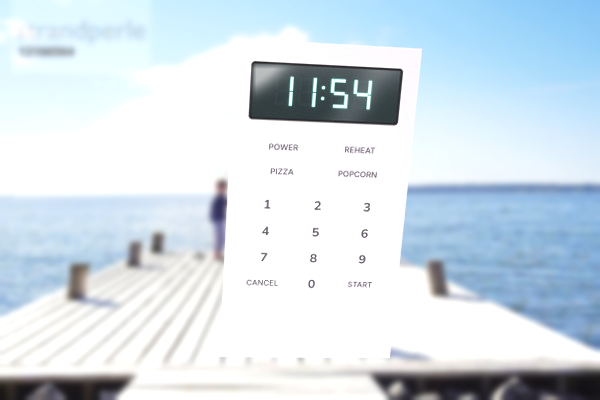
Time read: 11:54
